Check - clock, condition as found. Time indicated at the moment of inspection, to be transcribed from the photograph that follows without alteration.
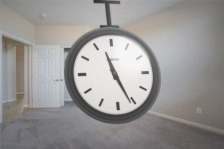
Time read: 11:26
